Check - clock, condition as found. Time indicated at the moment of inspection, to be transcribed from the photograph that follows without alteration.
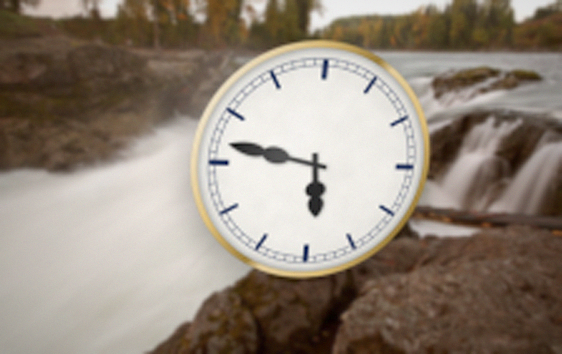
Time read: 5:47
